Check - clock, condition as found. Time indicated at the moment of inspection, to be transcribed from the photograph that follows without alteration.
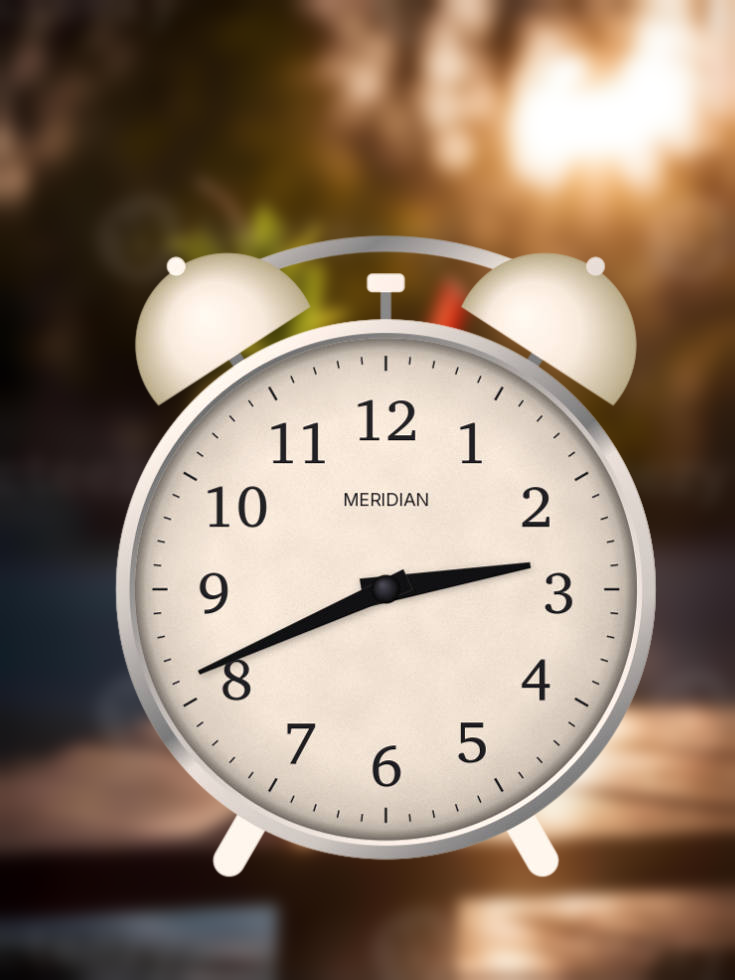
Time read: 2:41
